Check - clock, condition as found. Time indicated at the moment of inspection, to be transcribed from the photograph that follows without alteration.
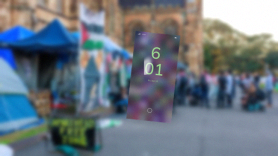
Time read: 6:01
